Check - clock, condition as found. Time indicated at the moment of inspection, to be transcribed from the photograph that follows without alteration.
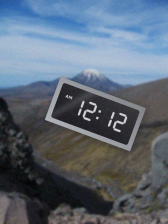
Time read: 12:12
